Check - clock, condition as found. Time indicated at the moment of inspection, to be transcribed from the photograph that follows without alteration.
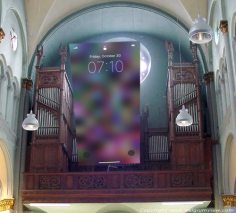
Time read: 7:10
